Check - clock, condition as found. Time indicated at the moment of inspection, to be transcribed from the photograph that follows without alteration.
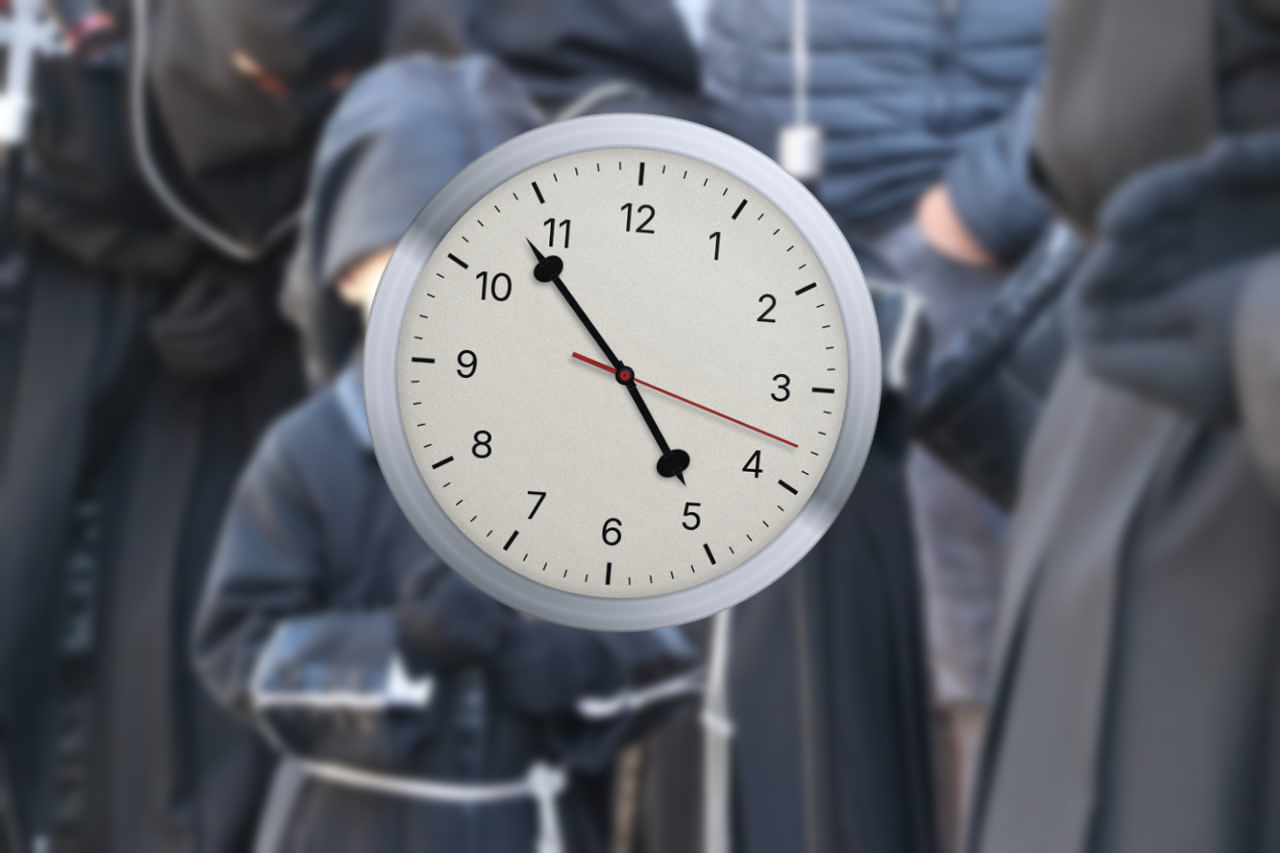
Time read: 4:53:18
